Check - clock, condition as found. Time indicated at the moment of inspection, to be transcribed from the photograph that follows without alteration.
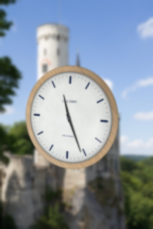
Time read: 11:26
